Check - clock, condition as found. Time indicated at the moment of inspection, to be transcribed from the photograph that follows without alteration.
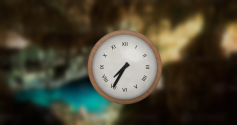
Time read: 7:35
